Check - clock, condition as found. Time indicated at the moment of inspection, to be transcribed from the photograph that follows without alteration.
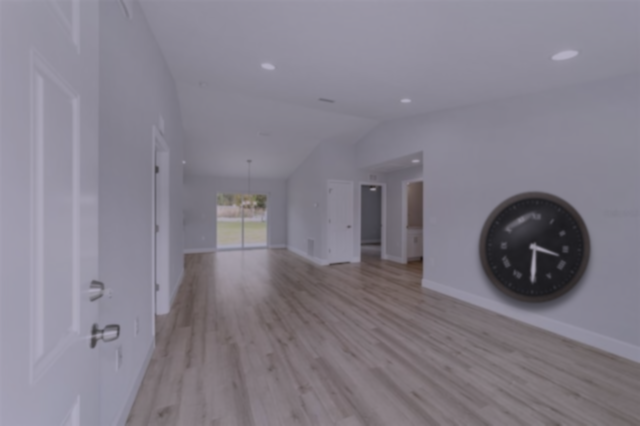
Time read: 3:30
